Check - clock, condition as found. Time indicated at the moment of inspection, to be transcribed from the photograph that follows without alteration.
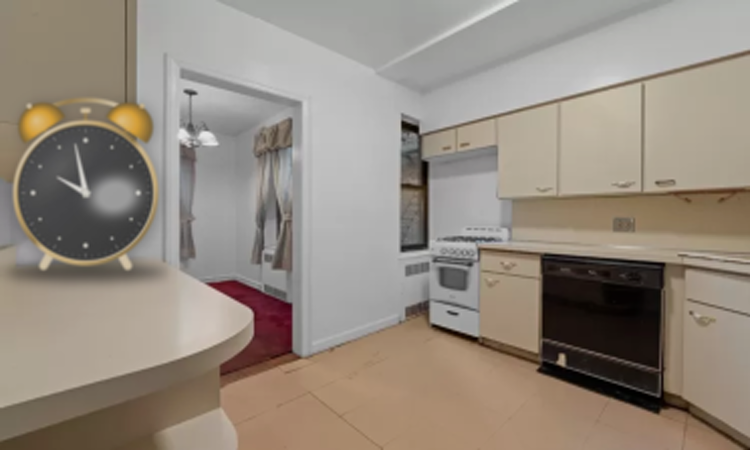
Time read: 9:58
